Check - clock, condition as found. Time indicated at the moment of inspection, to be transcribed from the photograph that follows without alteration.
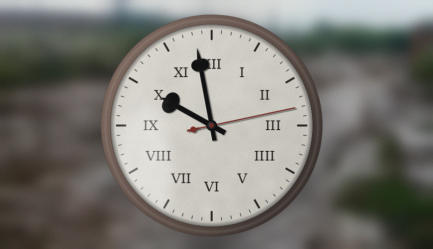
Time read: 9:58:13
